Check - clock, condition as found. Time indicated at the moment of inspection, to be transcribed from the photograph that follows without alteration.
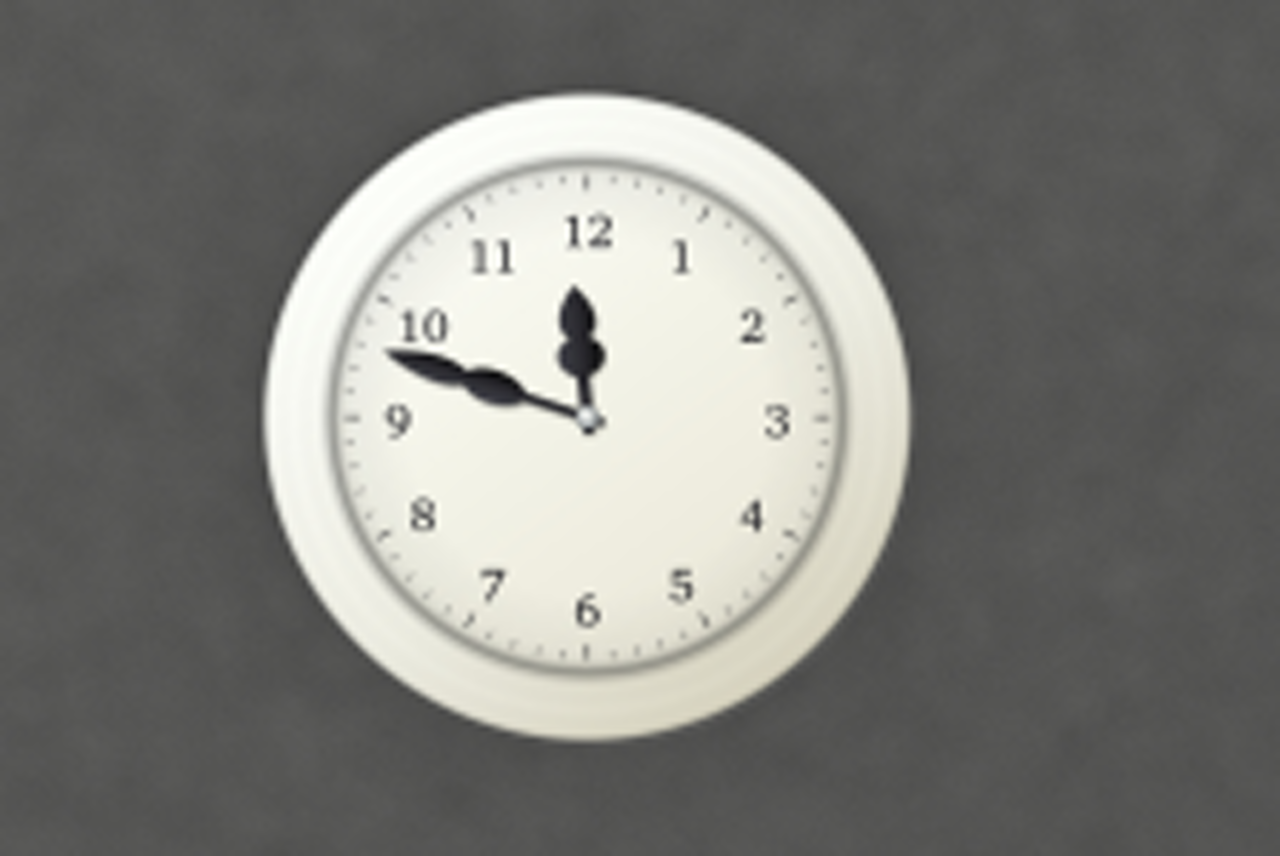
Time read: 11:48
